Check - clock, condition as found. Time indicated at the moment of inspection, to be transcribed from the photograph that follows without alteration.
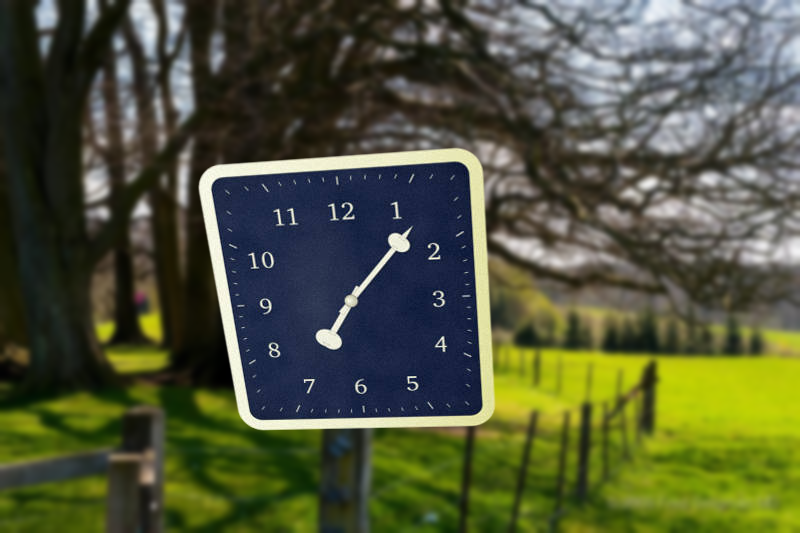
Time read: 7:07
